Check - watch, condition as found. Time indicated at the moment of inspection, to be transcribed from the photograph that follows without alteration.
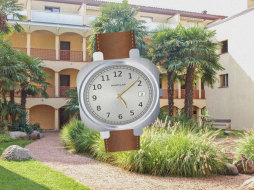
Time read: 5:08
